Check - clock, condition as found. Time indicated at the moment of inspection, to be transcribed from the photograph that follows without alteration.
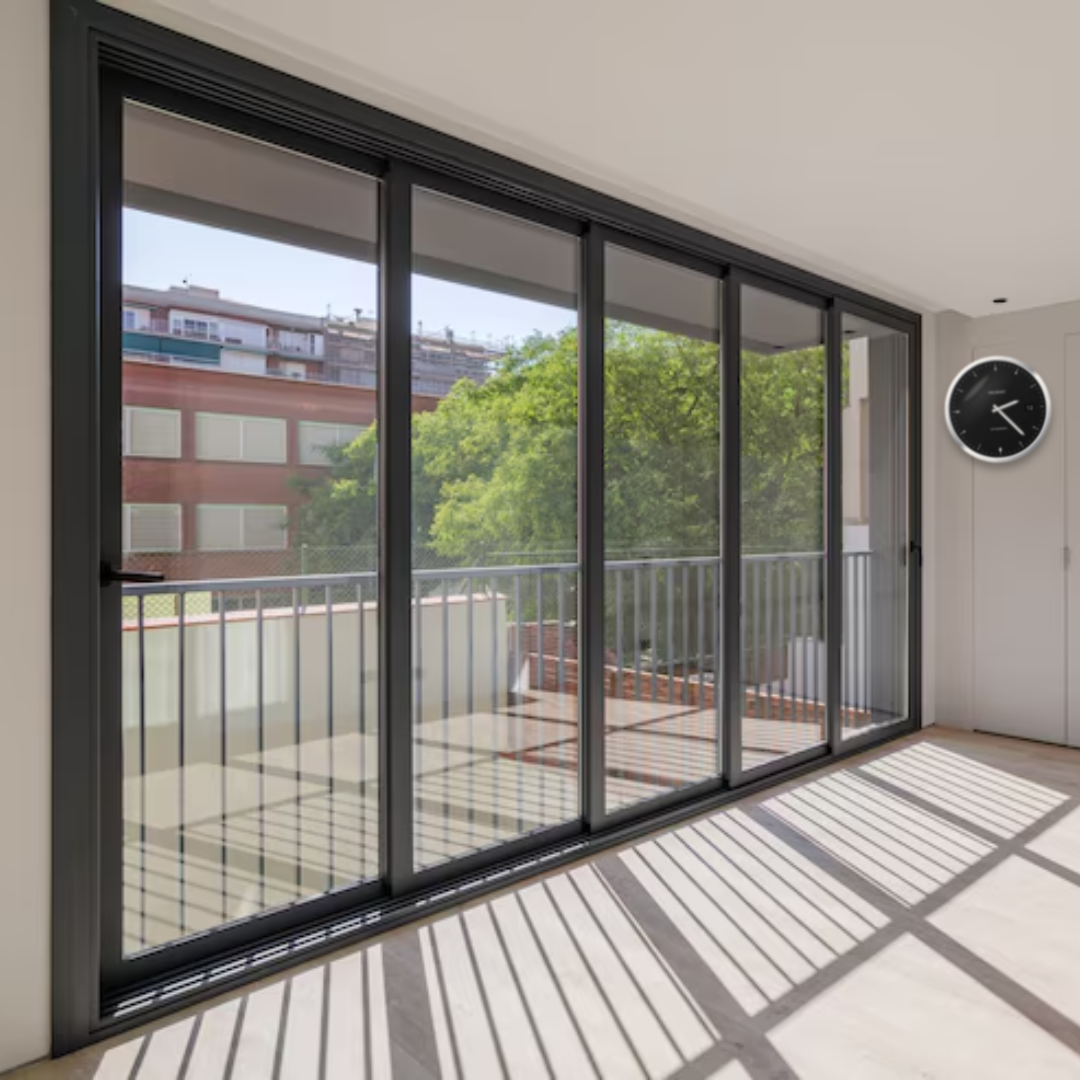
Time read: 2:23
